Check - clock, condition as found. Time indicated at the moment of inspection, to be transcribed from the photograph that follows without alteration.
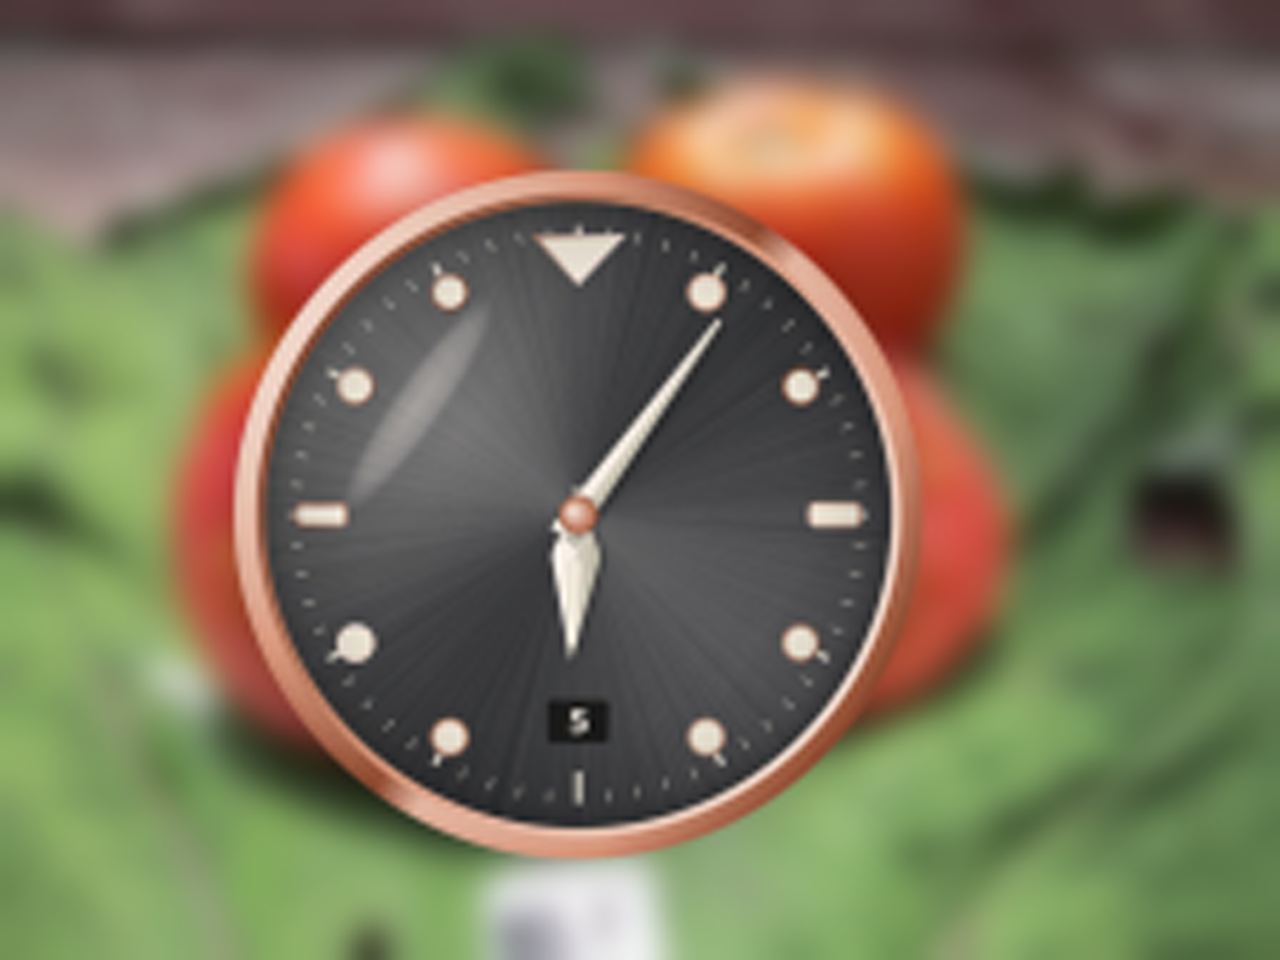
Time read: 6:06
